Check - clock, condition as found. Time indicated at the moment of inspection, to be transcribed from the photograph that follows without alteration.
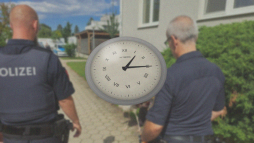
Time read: 1:15
